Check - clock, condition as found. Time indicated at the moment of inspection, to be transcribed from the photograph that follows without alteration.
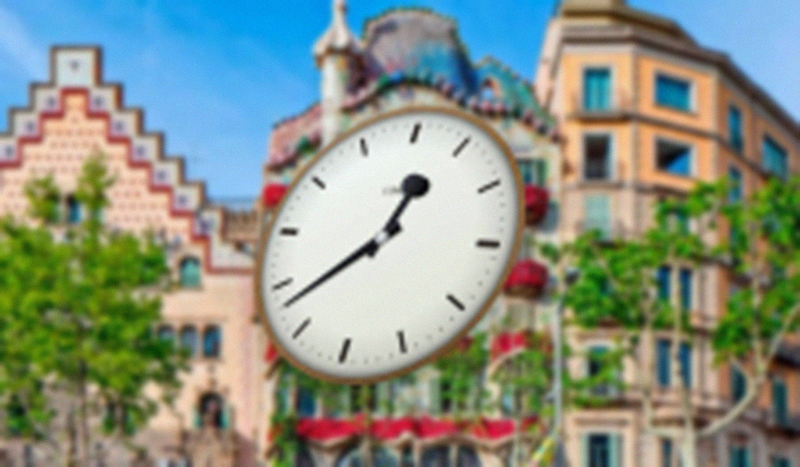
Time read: 12:38
